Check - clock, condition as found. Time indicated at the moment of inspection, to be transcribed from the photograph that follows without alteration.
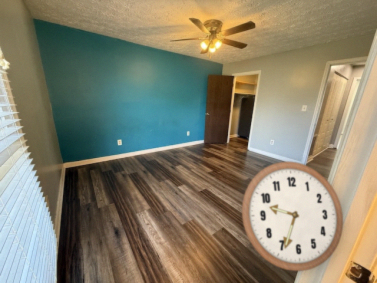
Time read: 9:34
